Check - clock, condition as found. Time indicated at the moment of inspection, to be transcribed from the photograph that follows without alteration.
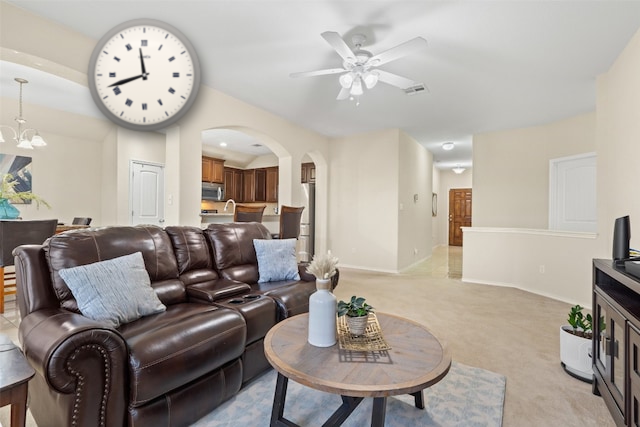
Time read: 11:42
